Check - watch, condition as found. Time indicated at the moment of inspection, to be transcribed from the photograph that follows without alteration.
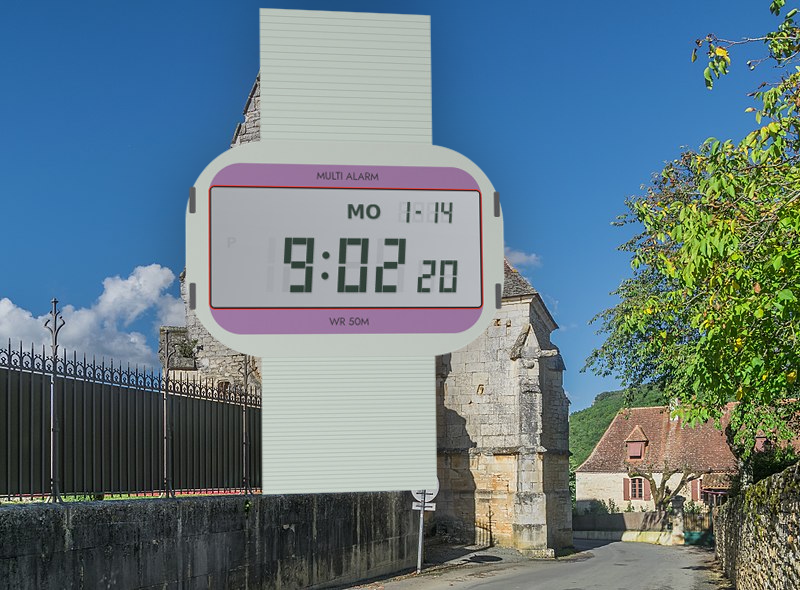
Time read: 9:02:20
